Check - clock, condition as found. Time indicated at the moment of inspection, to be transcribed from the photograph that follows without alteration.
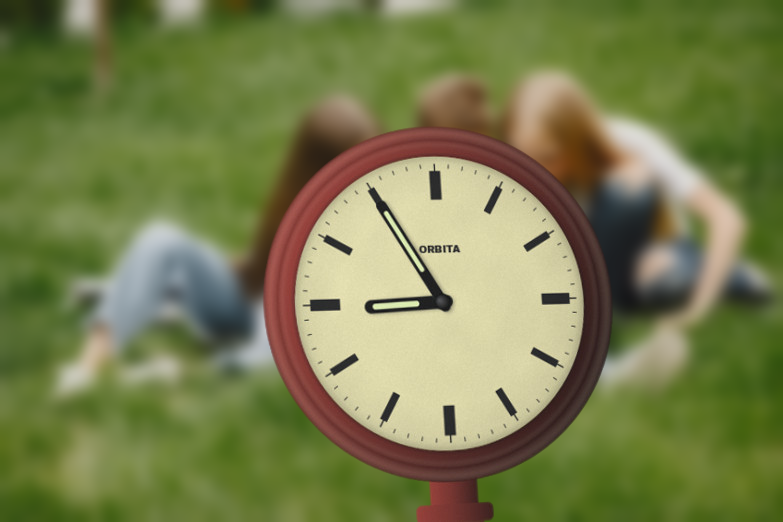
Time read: 8:55
